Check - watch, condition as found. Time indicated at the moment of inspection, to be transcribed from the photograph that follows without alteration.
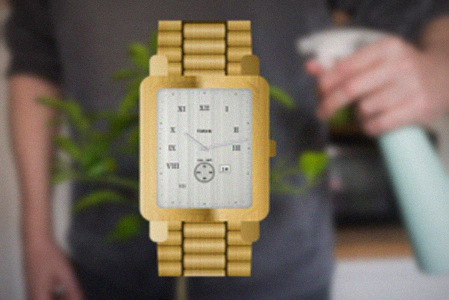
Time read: 10:13
